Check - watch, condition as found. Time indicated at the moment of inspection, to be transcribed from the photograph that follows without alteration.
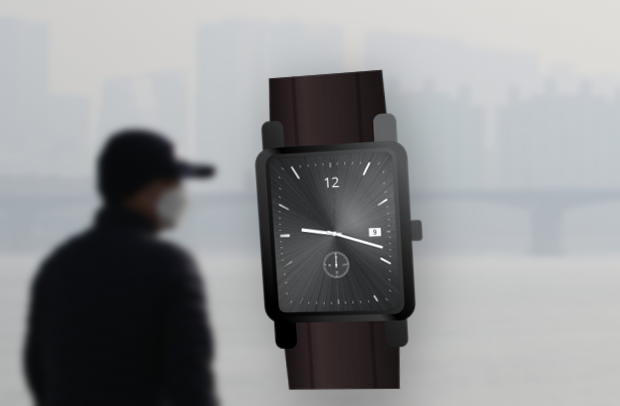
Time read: 9:18
